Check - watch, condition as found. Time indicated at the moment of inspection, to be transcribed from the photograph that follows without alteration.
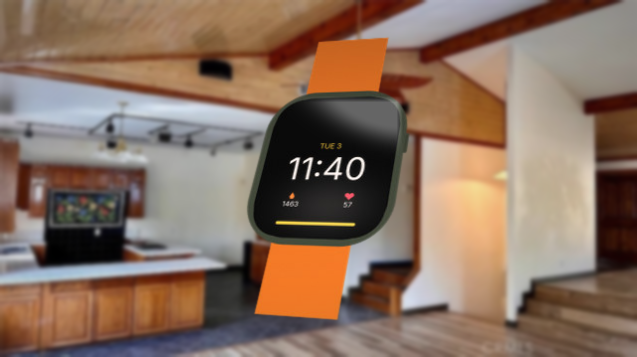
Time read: 11:40
